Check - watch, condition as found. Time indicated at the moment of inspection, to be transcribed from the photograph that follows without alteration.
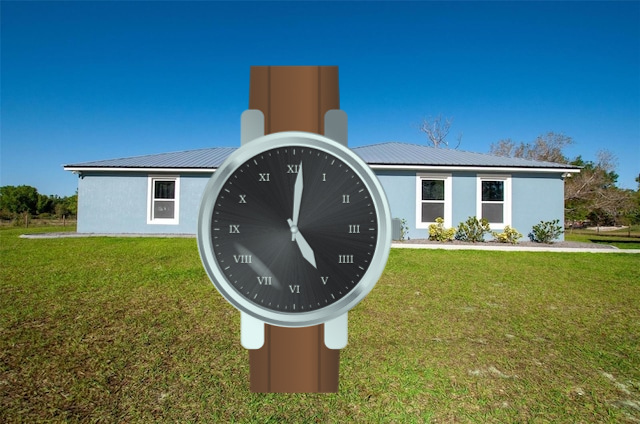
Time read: 5:01
